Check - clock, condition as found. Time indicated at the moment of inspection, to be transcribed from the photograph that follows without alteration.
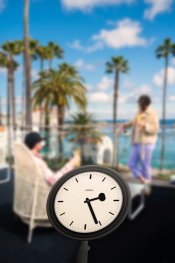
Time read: 2:26
